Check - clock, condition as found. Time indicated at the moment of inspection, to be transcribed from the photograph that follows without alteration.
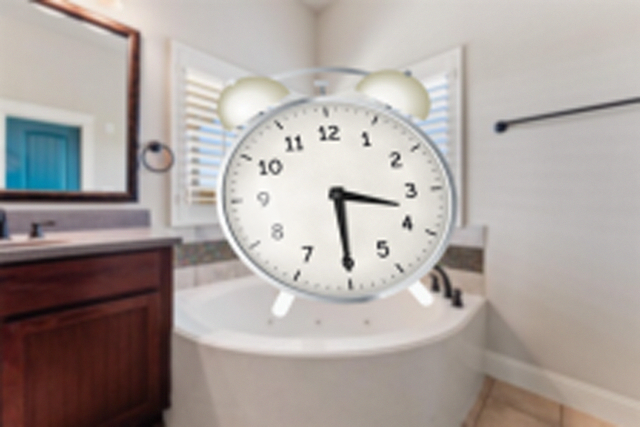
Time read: 3:30
